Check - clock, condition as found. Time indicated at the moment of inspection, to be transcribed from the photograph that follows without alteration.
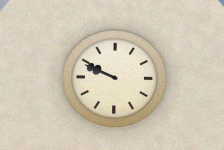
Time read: 9:49
